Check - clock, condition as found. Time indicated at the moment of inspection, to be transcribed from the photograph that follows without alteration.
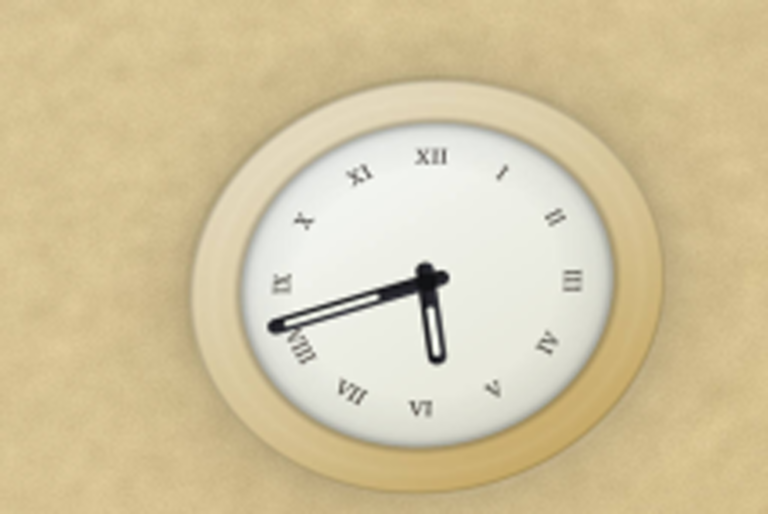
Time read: 5:42
